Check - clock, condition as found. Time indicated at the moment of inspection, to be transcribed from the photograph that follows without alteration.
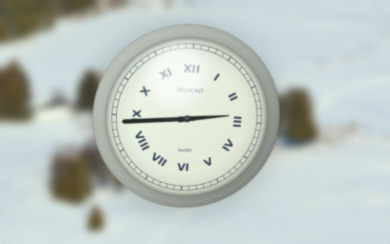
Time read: 2:44
